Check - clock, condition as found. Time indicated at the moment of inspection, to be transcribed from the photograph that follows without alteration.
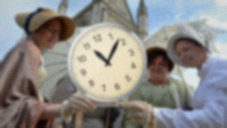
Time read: 11:08
